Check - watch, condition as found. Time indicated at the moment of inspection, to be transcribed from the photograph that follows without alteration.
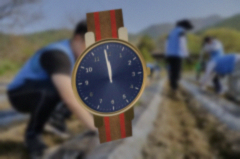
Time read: 11:59
